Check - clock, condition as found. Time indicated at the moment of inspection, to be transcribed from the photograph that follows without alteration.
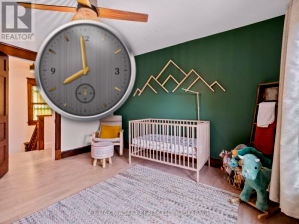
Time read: 7:59
